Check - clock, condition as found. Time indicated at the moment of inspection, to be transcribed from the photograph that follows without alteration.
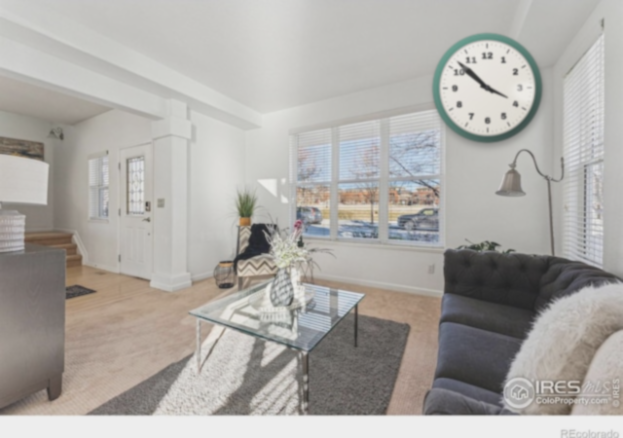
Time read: 3:52
